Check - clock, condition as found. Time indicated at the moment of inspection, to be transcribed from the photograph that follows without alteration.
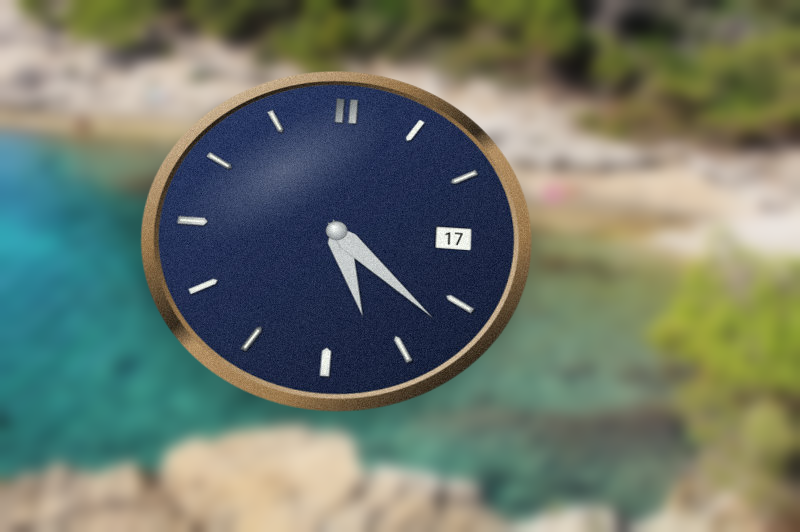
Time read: 5:22
